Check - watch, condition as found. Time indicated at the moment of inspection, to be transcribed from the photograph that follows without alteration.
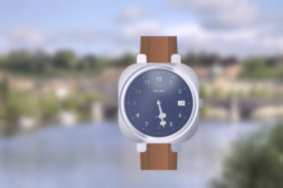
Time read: 5:28
